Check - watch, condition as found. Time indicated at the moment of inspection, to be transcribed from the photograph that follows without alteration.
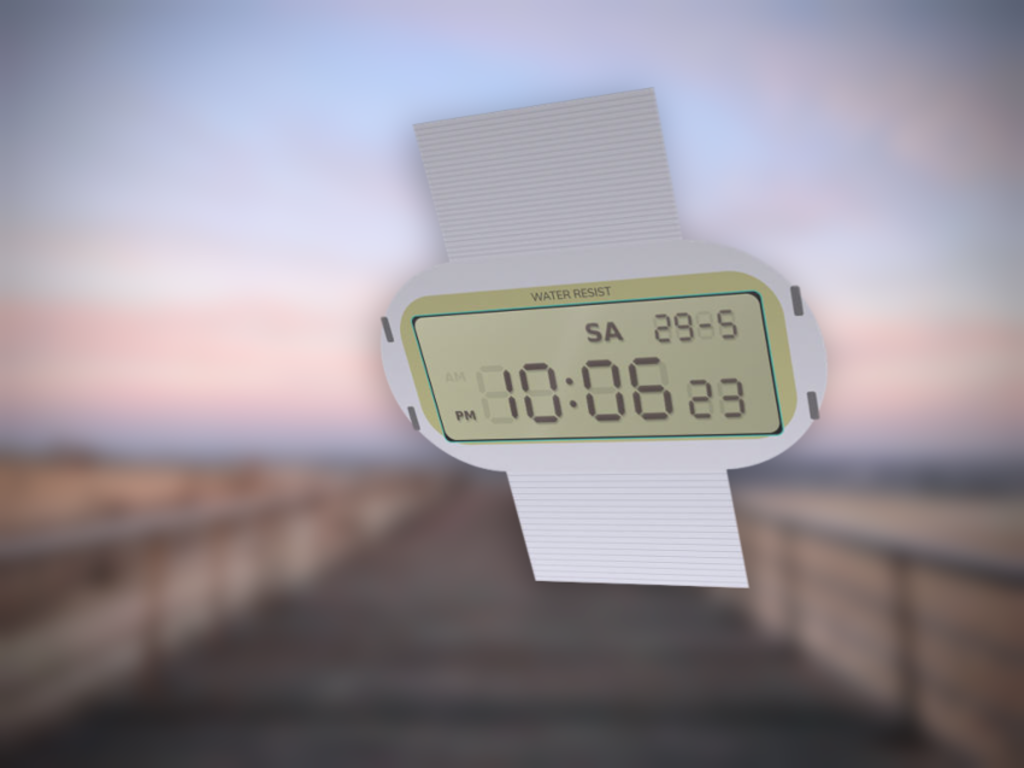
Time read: 10:06:23
